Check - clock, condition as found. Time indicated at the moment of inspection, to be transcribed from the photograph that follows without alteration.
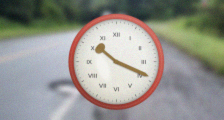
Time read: 10:19
